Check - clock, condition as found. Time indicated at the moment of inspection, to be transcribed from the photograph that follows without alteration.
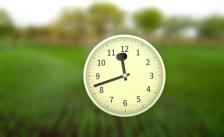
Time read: 11:42
